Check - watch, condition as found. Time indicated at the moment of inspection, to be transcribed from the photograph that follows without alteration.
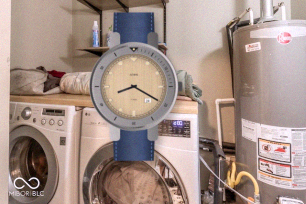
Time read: 8:20
